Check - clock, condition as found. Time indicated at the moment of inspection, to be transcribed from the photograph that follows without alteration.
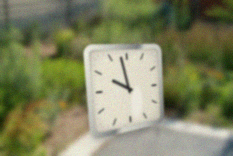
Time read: 9:58
